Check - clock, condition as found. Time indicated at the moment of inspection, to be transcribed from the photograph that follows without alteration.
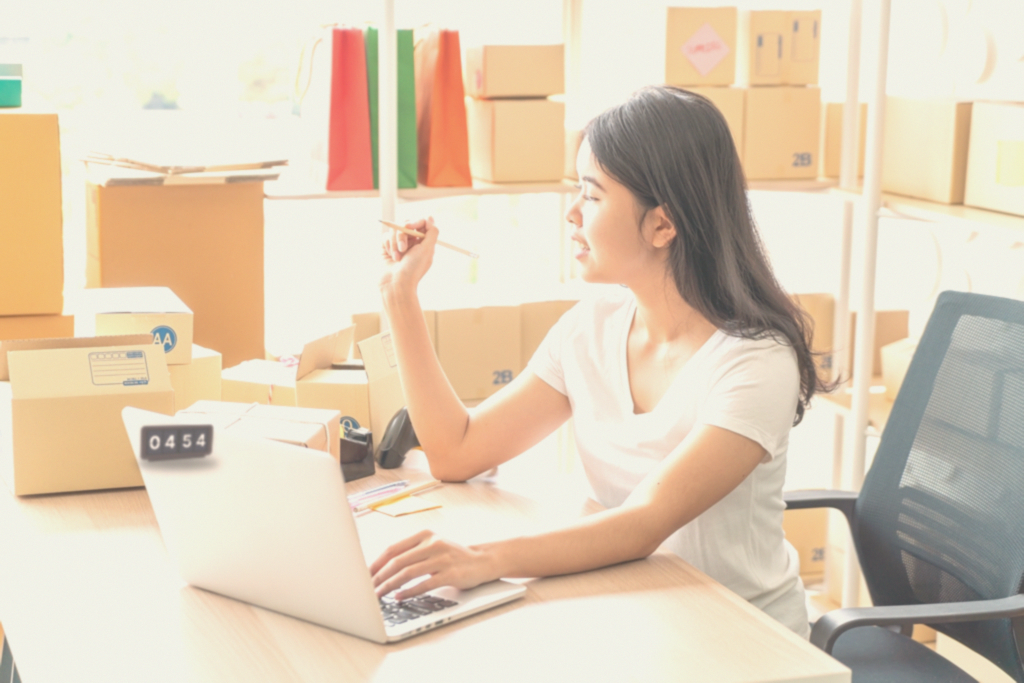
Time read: 4:54
